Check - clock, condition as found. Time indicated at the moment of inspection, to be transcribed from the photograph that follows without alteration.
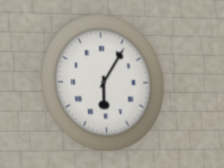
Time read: 6:06
